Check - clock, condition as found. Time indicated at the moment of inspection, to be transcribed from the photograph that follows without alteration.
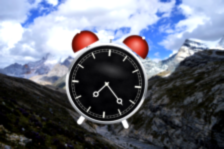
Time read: 7:23
